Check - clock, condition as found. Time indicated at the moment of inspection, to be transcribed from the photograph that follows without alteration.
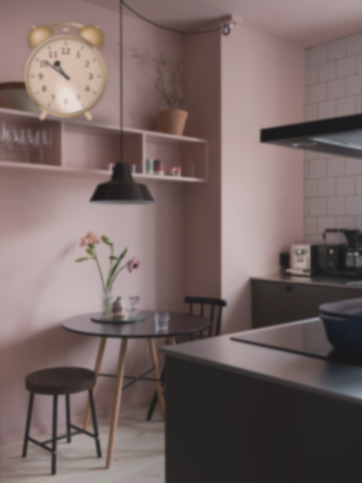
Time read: 10:51
